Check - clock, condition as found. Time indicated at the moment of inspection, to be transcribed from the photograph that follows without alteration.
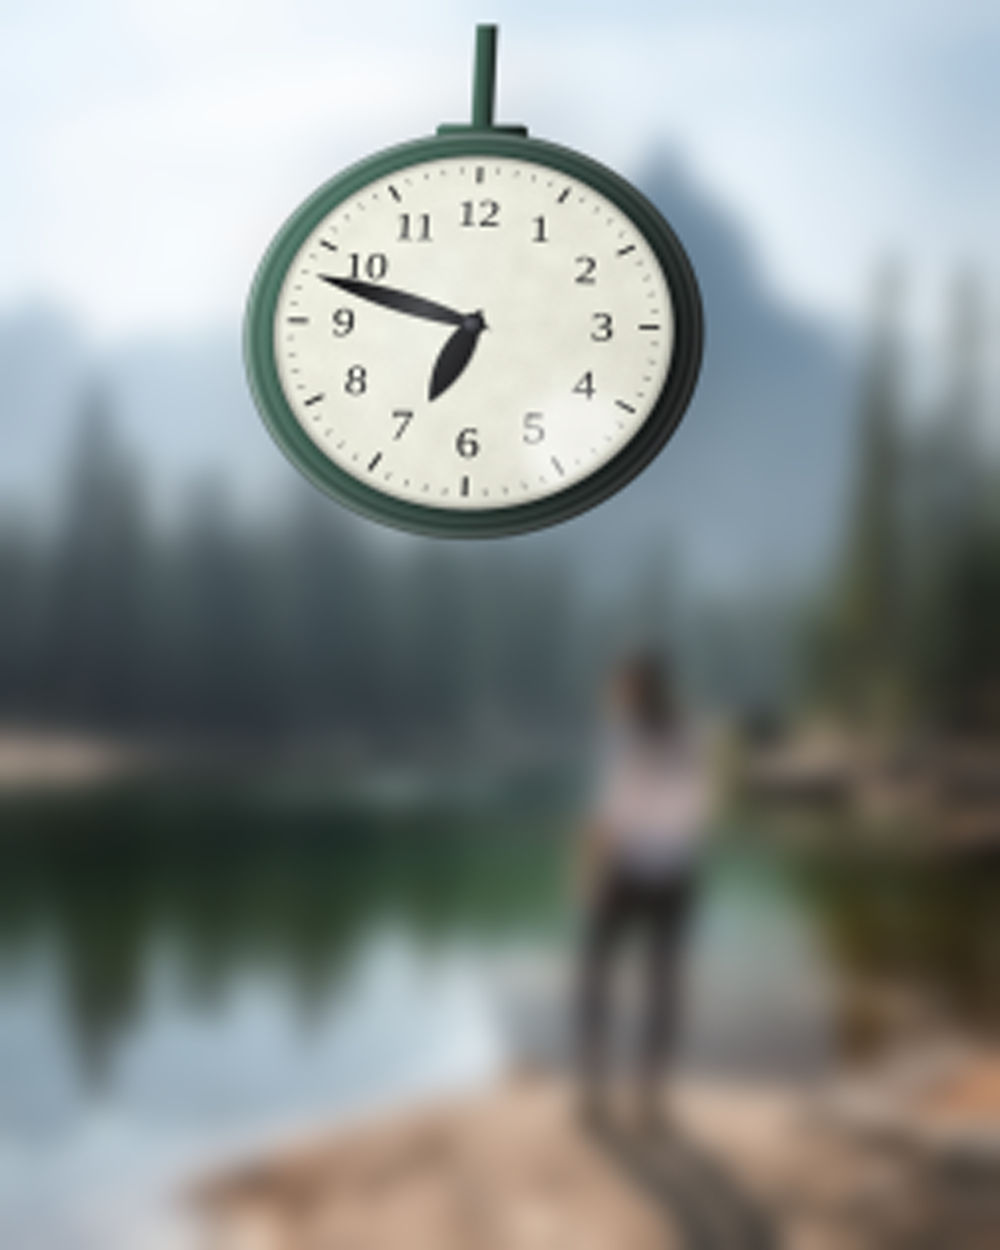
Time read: 6:48
